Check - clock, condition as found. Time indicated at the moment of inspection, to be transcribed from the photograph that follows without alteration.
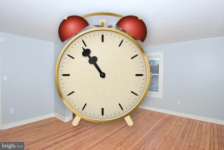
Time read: 10:54
